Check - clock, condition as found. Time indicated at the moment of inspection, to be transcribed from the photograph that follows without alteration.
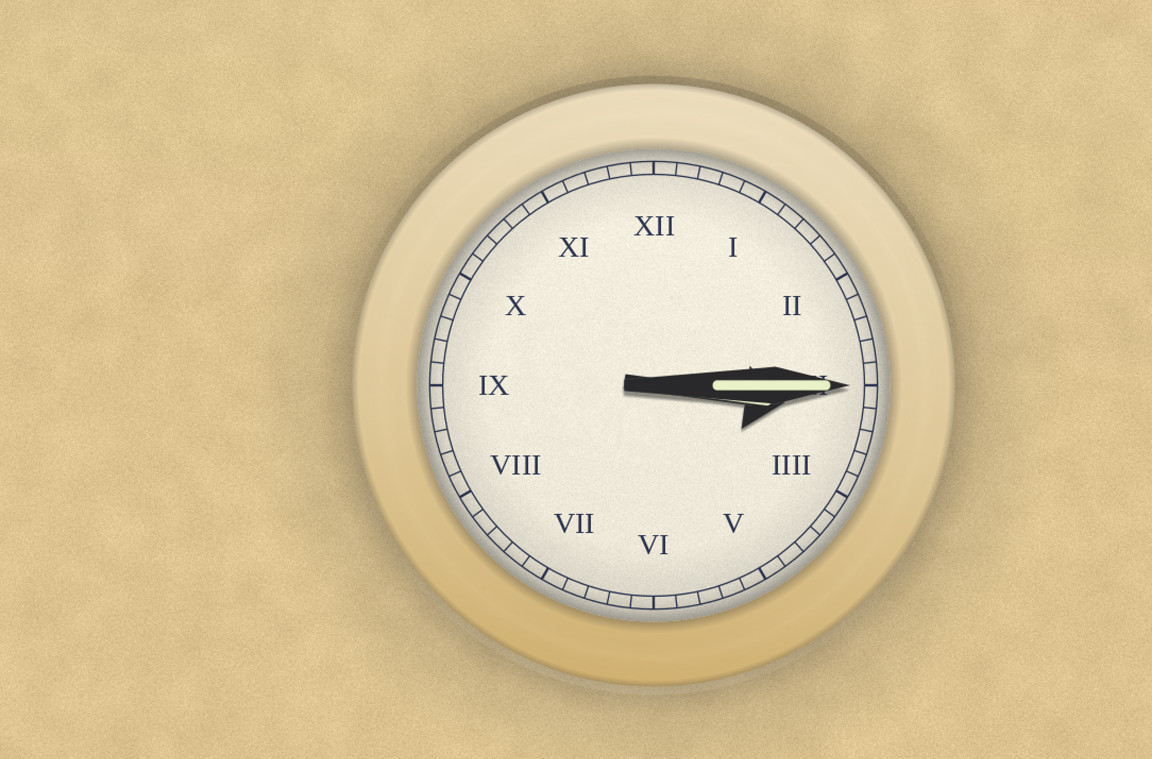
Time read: 3:15
